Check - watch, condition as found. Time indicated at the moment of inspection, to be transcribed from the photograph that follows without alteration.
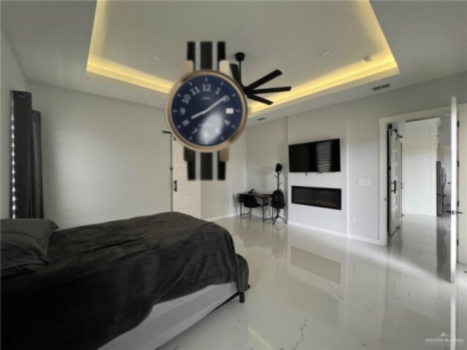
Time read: 8:09
